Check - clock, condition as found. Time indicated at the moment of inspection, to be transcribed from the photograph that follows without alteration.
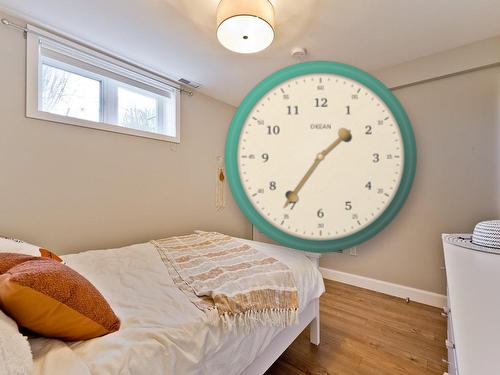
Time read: 1:36
